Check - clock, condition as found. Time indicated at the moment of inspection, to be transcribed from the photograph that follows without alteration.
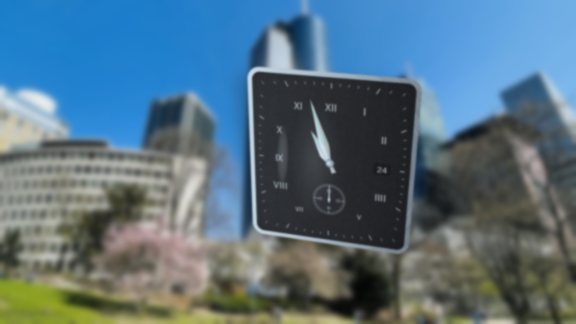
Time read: 10:57
